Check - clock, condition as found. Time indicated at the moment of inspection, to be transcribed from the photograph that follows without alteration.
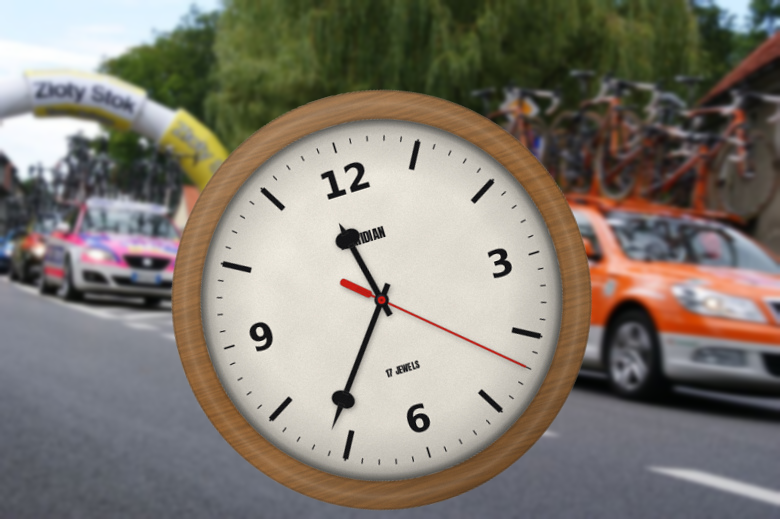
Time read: 11:36:22
